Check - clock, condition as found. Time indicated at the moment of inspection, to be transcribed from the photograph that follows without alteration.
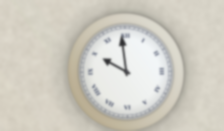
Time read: 9:59
